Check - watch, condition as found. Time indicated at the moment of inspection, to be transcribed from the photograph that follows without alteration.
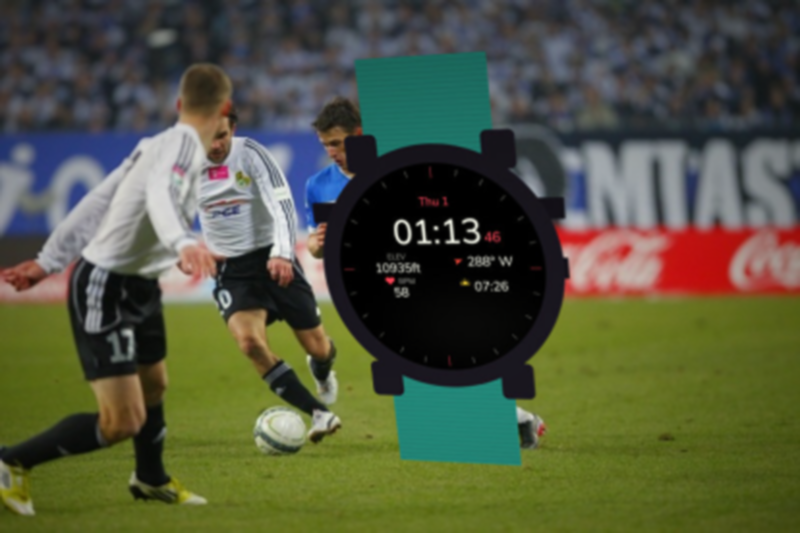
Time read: 1:13
